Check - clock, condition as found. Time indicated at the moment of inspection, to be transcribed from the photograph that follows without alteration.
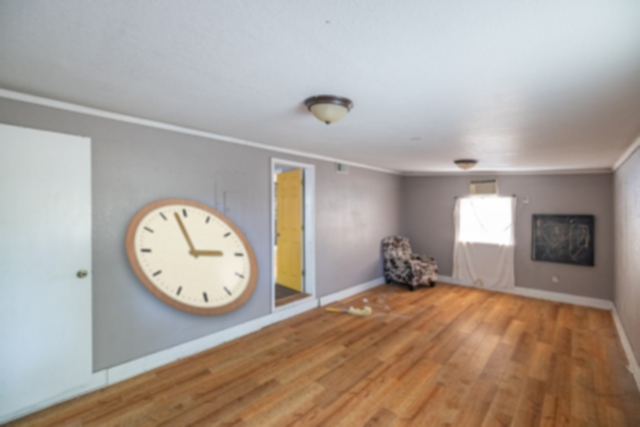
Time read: 2:58
